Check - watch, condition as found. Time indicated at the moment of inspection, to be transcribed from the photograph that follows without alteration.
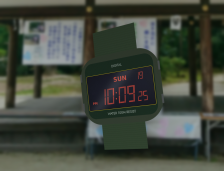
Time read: 10:09:25
